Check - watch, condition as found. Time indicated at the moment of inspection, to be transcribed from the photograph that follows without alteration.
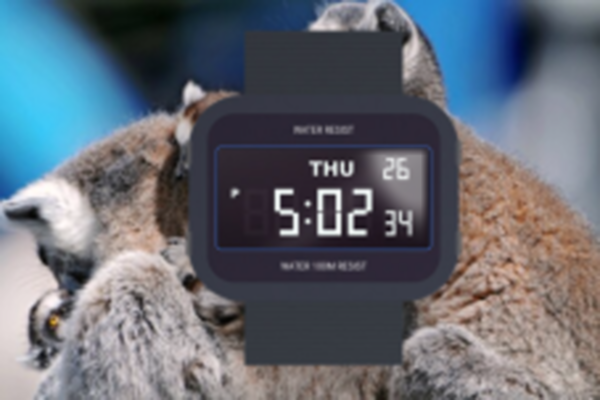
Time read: 5:02:34
